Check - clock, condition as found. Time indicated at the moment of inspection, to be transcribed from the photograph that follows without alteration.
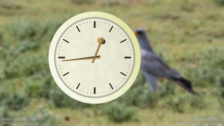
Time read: 12:44
